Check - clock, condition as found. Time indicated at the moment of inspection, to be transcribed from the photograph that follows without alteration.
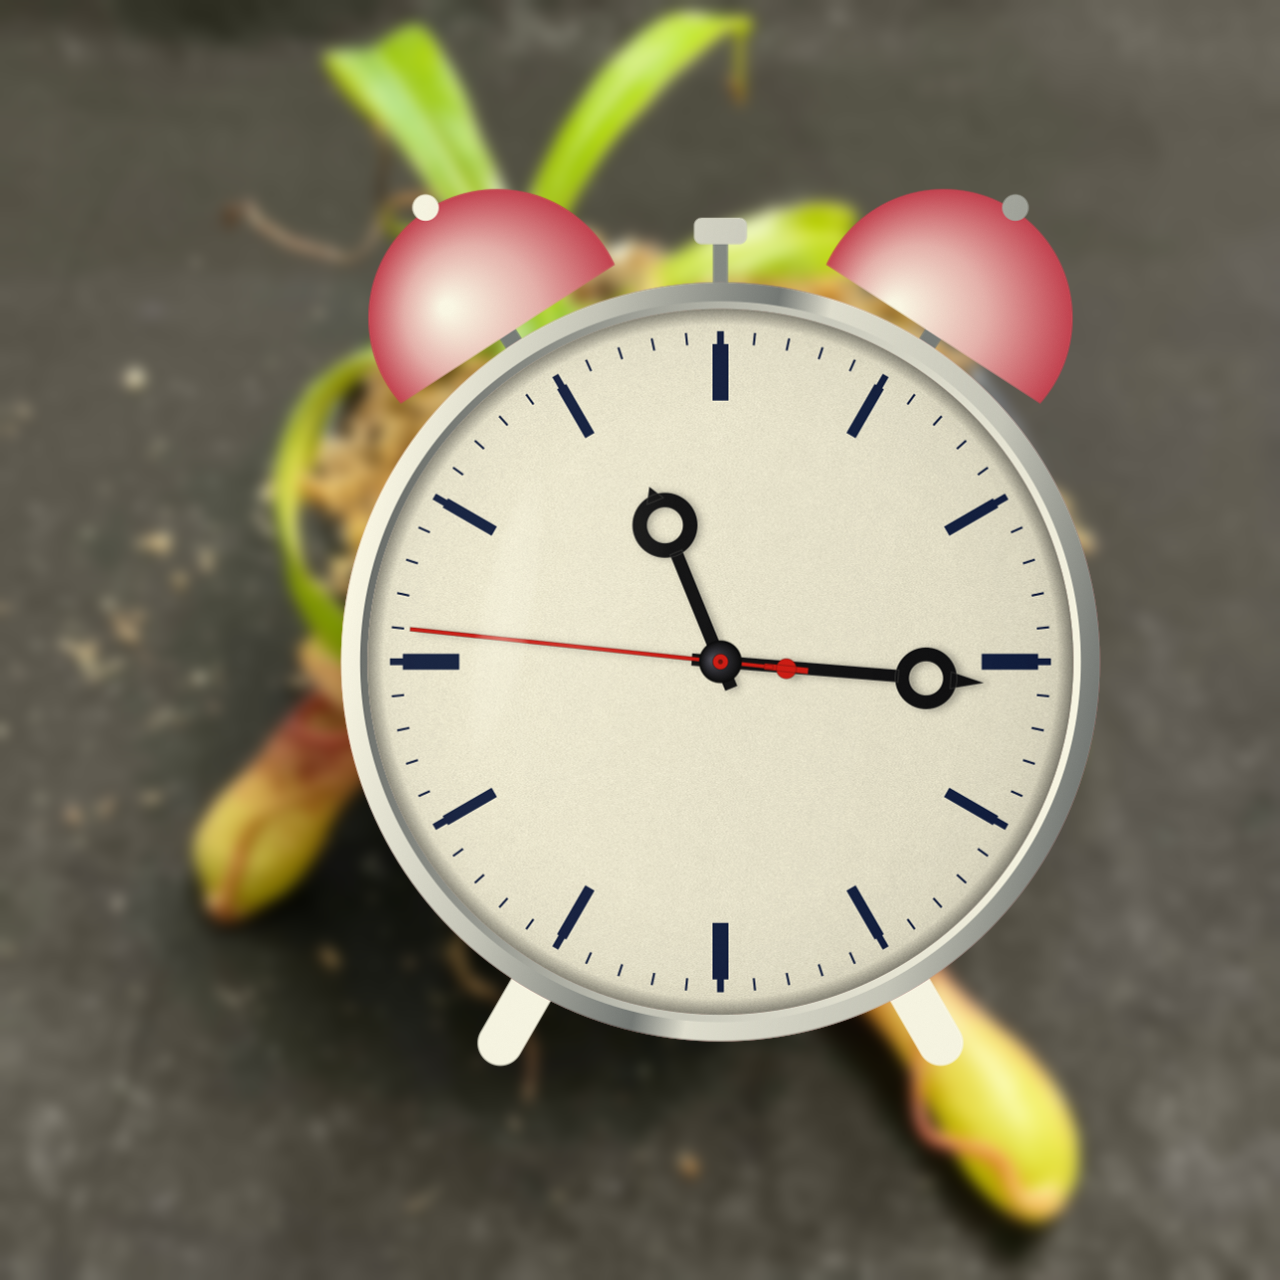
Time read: 11:15:46
